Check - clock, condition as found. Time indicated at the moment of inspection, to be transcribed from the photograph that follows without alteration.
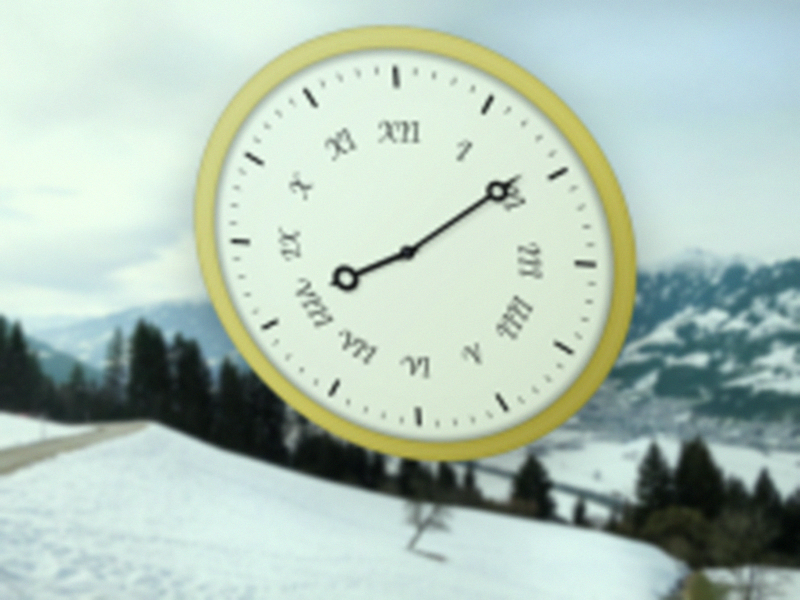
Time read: 8:09
